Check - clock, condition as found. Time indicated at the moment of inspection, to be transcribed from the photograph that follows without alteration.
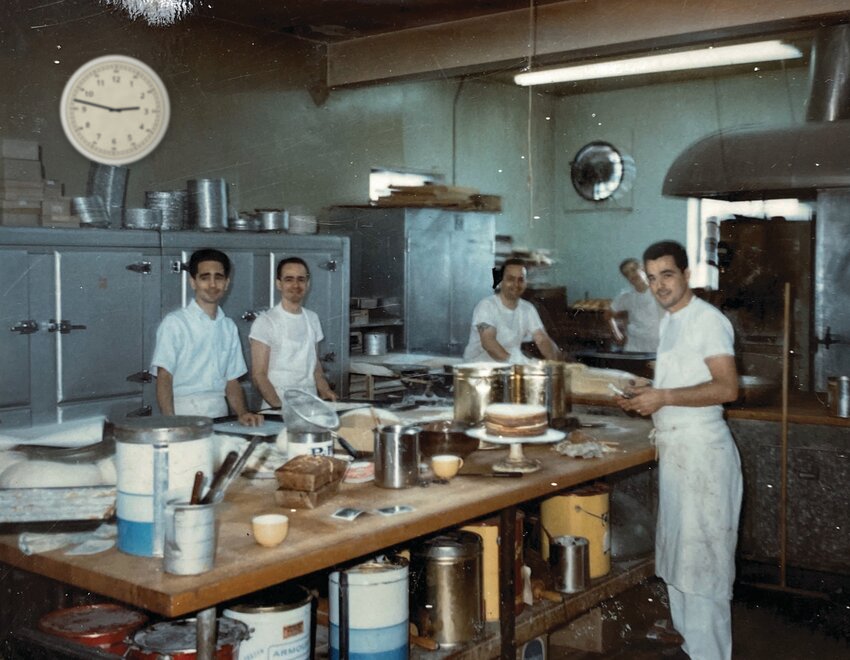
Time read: 2:47
